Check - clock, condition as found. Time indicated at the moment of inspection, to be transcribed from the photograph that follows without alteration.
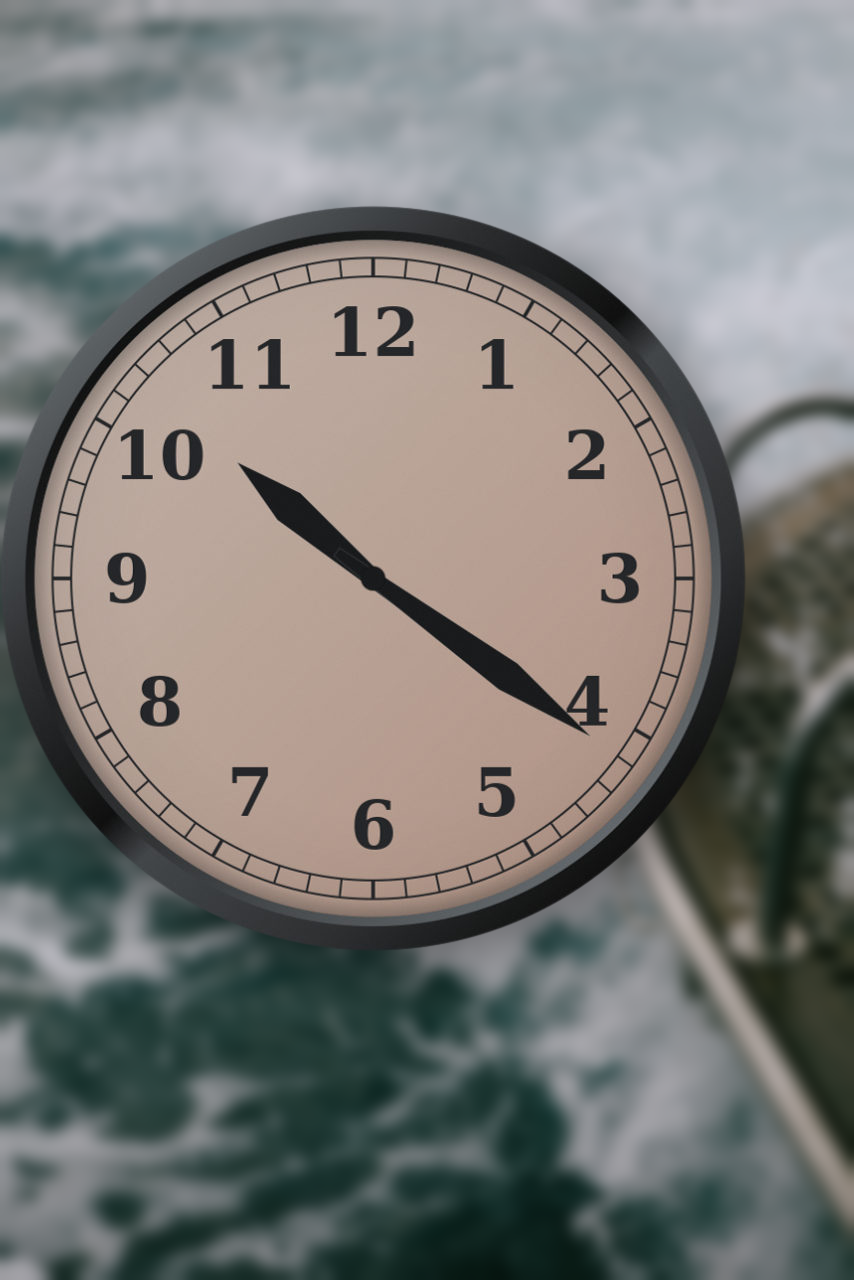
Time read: 10:21
